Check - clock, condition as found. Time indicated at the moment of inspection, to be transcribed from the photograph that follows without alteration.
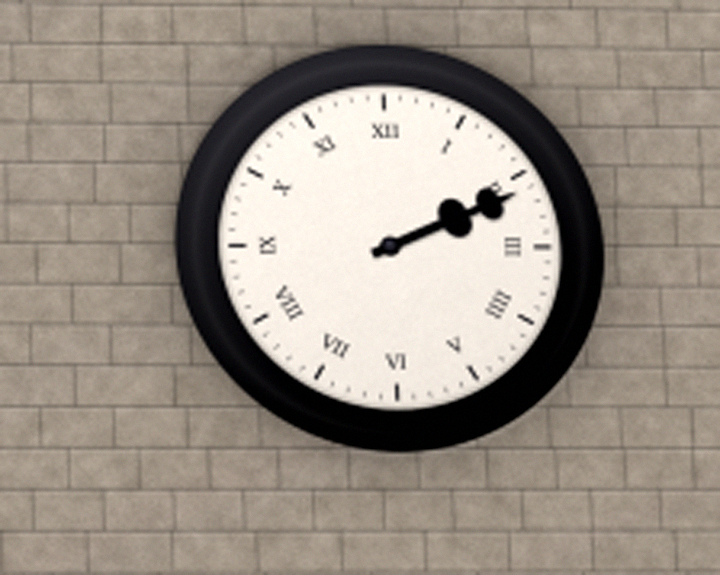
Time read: 2:11
